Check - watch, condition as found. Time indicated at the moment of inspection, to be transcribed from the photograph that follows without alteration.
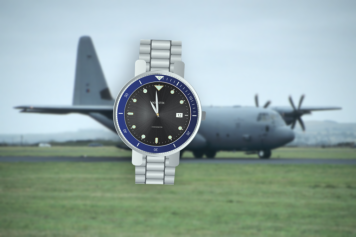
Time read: 10:59
